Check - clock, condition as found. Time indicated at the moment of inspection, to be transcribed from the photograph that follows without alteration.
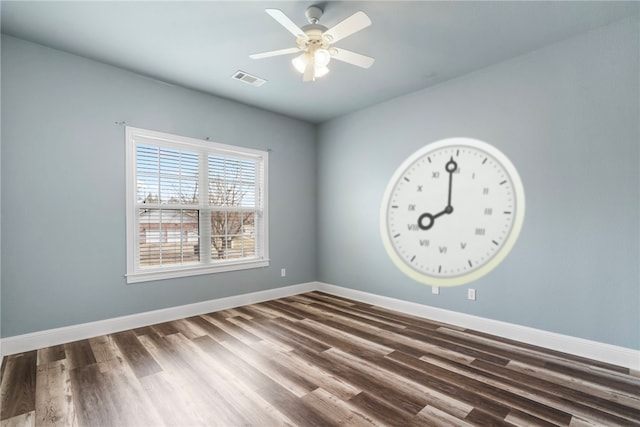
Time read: 7:59
